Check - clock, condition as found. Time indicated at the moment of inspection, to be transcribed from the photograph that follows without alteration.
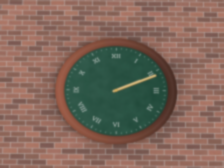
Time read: 2:11
